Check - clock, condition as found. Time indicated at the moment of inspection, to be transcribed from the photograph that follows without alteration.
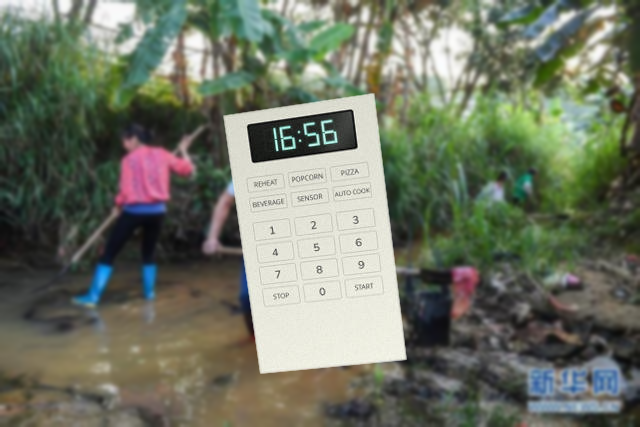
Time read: 16:56
